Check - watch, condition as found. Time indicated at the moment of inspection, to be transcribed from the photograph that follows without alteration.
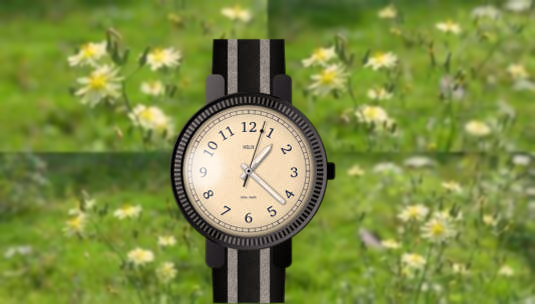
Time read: 1:22:03
